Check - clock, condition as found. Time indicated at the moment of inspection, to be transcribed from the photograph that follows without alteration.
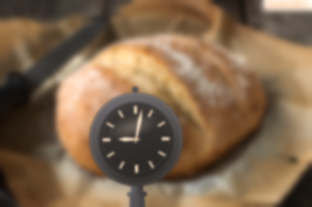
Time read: 9:02
